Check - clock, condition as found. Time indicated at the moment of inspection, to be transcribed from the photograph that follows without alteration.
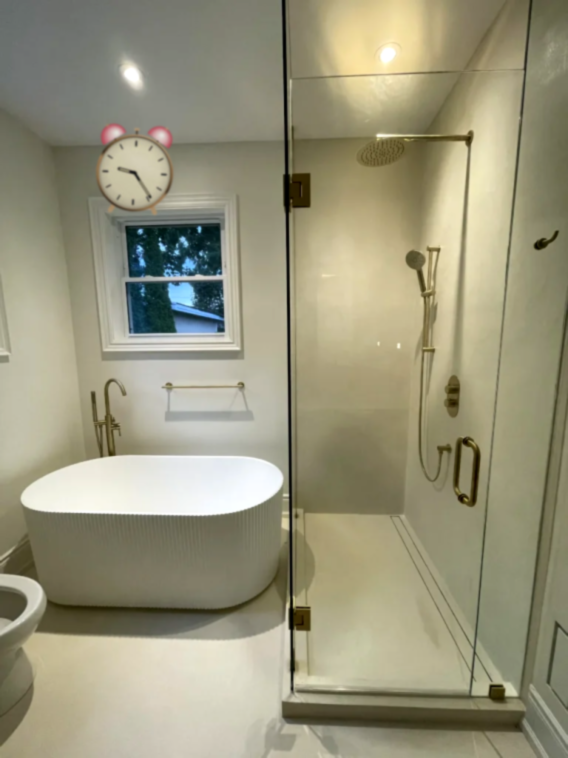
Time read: 9:24
